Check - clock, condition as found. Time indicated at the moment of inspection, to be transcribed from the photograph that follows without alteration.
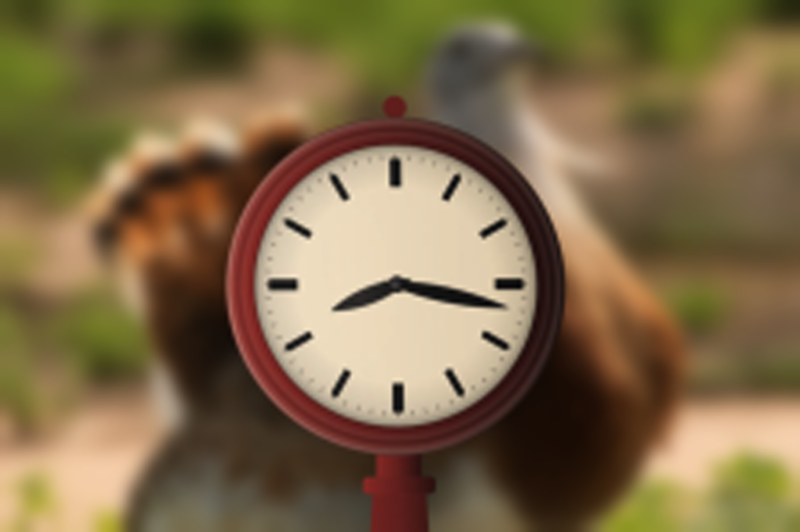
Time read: 8:17
